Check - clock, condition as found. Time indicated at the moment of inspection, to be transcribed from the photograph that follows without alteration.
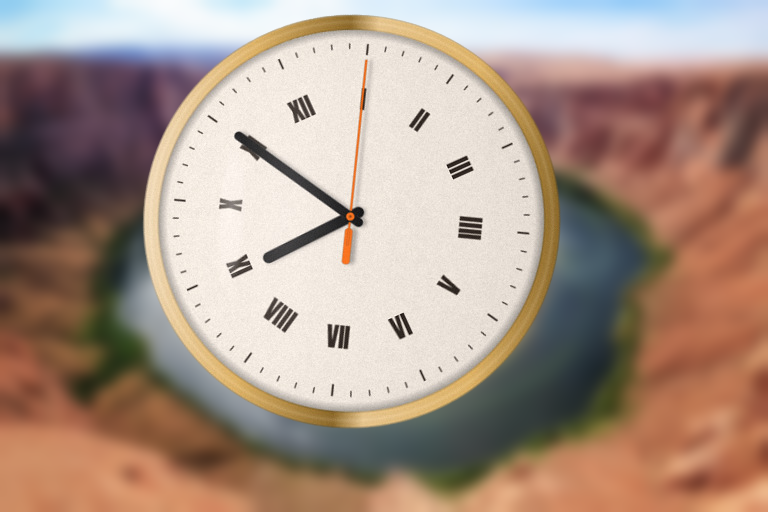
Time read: 8:55:05
